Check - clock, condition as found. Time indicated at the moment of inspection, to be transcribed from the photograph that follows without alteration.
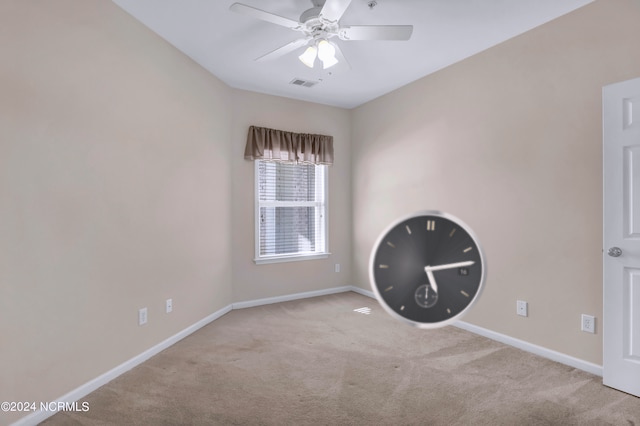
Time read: 5:13
